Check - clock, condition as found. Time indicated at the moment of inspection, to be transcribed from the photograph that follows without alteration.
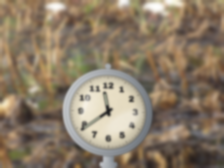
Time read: 11:39
